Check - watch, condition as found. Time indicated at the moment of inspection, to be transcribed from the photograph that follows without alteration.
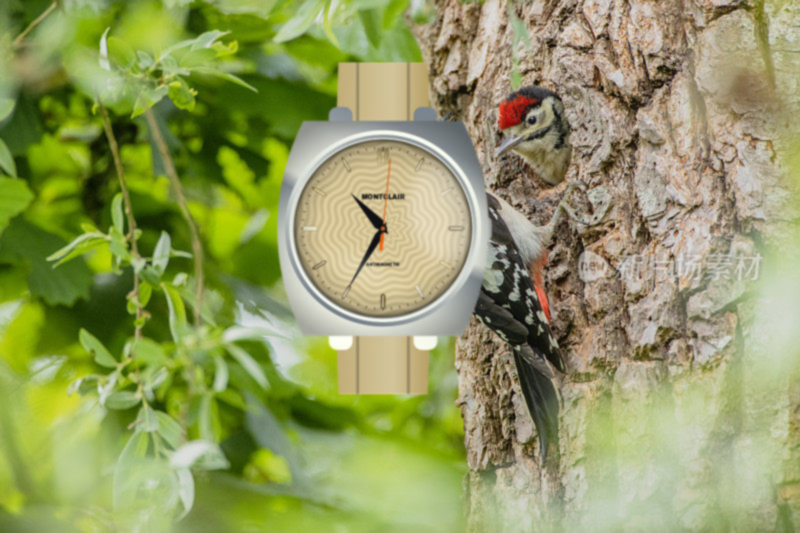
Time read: 10:35:01
